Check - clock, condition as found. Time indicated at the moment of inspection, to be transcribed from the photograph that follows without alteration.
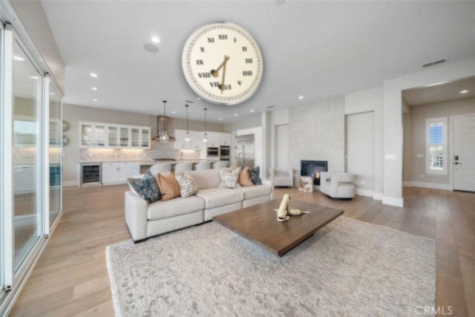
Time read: 7:32
